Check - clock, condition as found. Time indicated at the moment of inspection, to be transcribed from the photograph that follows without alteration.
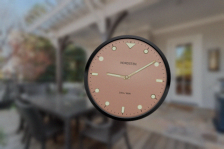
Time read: 9:09
